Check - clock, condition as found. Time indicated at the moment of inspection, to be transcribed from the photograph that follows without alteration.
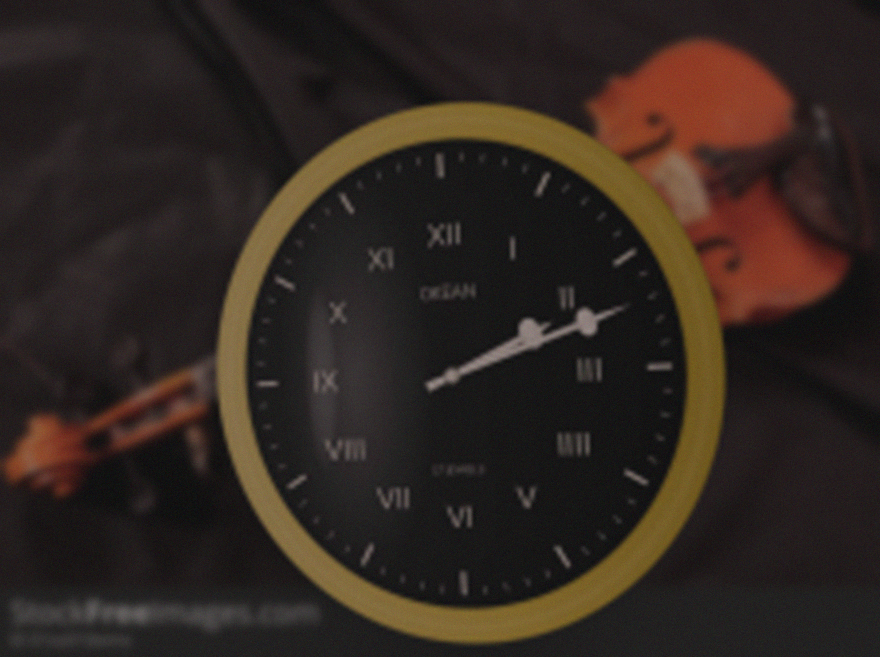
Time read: 2:12
